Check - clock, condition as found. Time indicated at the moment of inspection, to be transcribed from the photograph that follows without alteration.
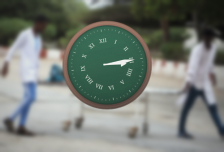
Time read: 3:15
